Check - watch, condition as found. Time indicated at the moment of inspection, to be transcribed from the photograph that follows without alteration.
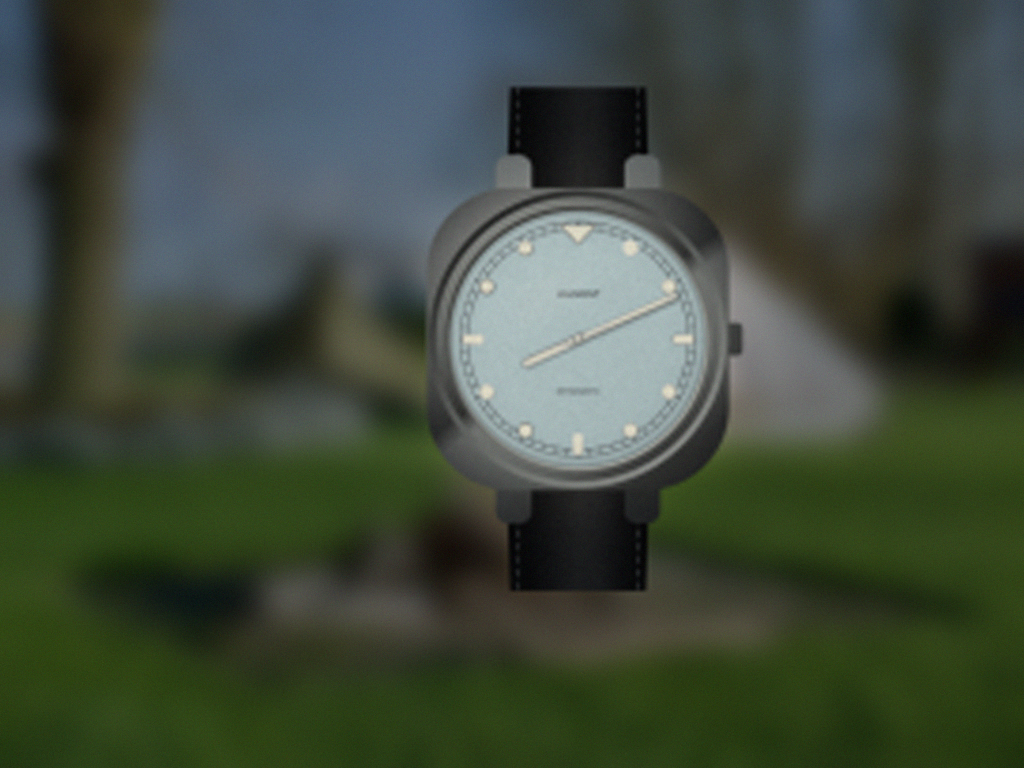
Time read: 8:11
